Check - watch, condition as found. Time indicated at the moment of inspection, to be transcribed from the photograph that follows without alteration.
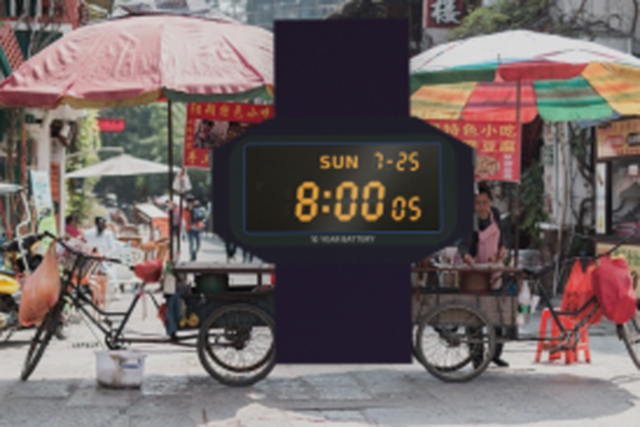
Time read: 8:00:05
